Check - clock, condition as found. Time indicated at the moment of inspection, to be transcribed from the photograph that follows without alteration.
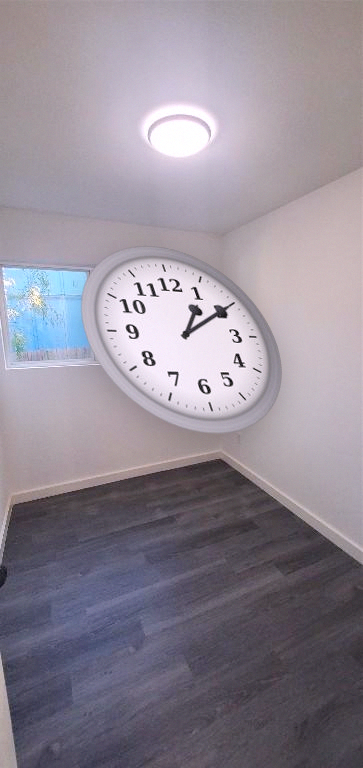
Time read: 1:10
